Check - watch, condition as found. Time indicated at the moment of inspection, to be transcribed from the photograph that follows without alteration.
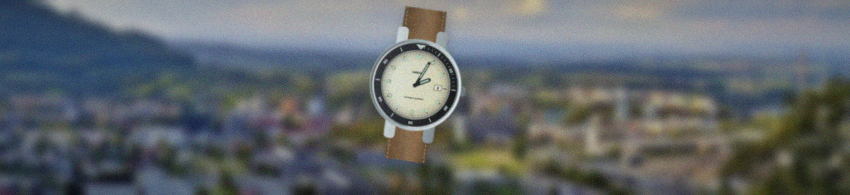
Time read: 2:04
